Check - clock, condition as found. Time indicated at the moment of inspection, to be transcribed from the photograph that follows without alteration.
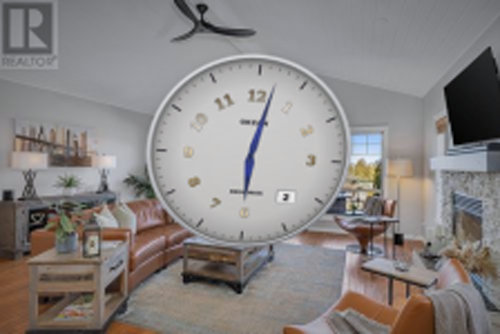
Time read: 6:02
